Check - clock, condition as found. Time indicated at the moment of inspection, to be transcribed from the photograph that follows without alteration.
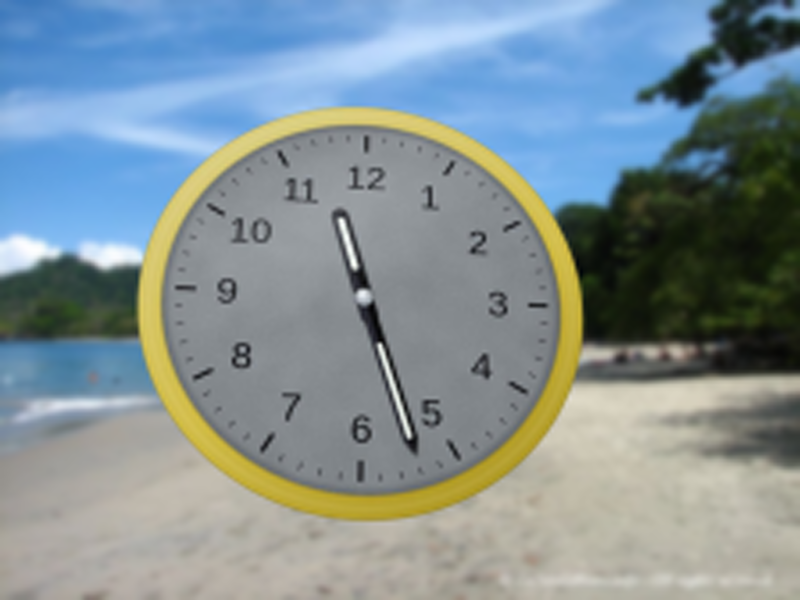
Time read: 11:27
